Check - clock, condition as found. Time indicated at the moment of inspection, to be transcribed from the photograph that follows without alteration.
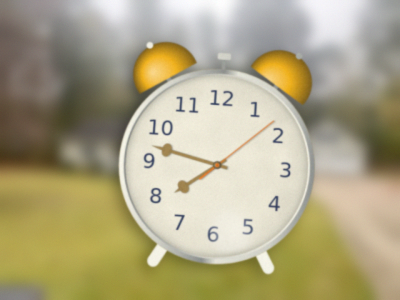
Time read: 7:47:08
